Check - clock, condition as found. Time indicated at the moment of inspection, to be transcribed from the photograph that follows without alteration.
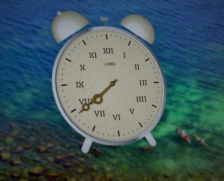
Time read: 7:39
